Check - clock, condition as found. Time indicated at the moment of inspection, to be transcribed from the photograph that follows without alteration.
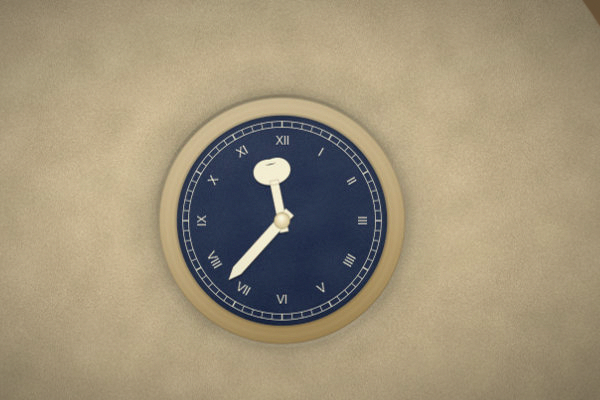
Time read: 11:37
